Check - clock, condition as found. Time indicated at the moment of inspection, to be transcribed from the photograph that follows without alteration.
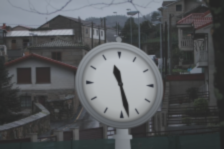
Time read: 11:28
